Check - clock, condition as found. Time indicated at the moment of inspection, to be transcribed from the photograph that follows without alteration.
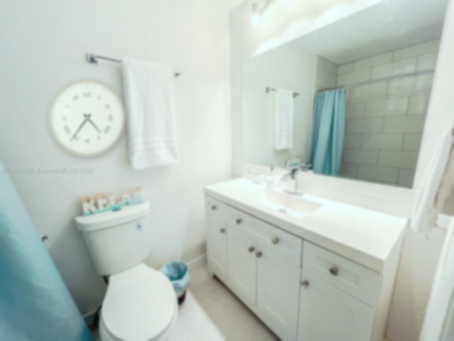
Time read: 4:36
